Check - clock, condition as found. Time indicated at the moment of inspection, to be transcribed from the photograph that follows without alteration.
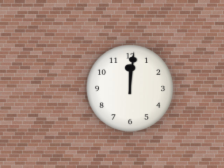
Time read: 12:01
